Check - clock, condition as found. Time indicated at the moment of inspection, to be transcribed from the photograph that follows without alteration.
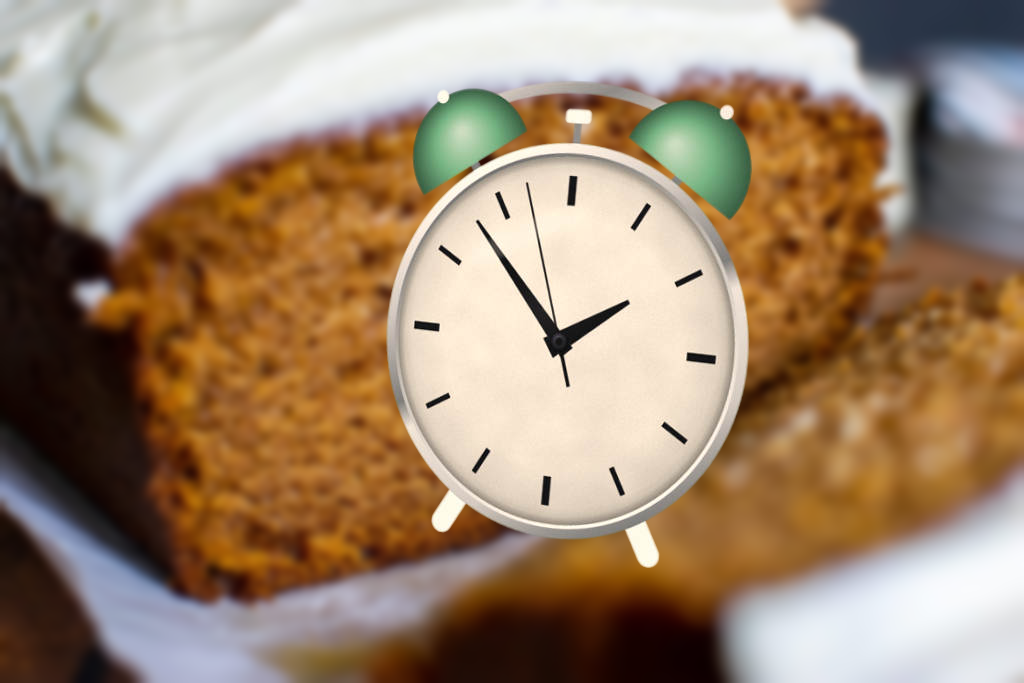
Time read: 1:52:57
